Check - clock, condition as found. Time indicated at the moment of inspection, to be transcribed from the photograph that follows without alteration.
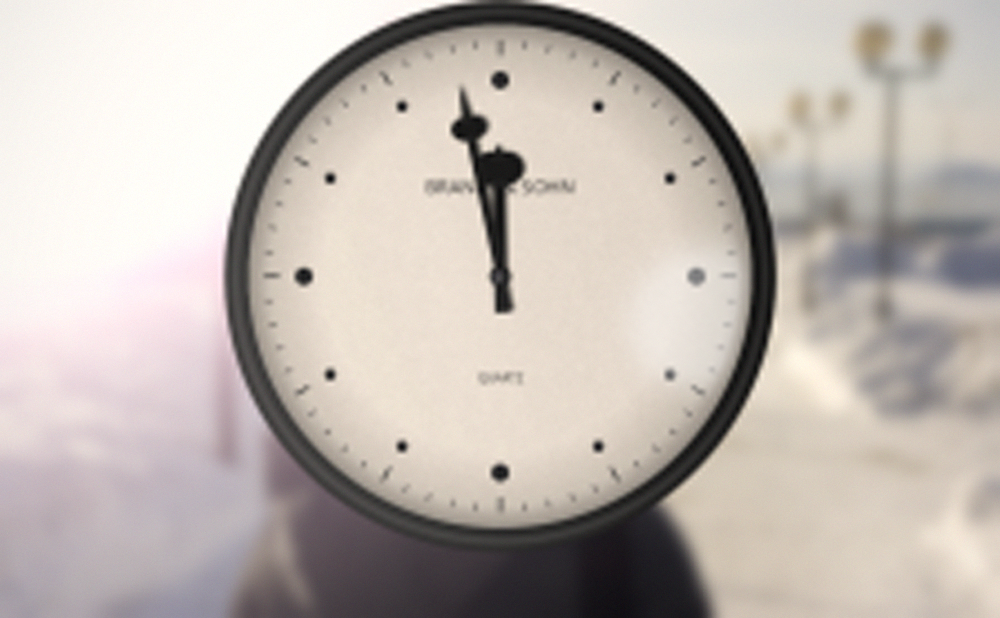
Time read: 11:58
